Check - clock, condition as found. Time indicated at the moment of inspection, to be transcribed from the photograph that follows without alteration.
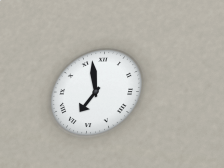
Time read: 6:57
